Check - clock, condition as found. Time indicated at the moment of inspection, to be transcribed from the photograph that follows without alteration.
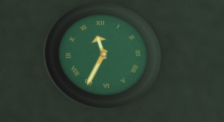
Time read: 11:35
